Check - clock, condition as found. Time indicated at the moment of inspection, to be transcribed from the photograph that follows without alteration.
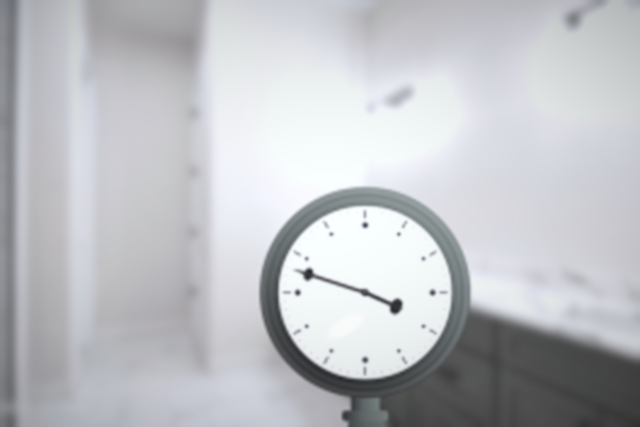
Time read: 3:48
